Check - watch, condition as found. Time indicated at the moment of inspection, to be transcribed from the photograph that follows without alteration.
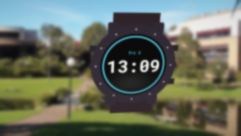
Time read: 13:09
